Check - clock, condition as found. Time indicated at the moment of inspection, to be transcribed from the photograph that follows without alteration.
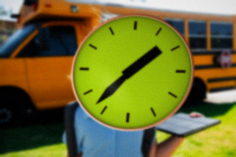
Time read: 1:37
